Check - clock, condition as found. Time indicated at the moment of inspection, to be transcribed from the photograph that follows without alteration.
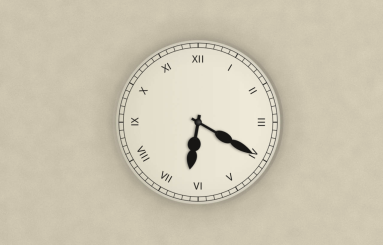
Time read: 6:20
